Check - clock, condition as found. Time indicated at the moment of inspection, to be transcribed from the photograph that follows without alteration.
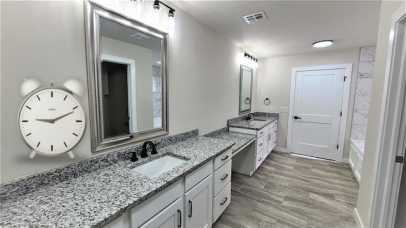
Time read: 9:11
